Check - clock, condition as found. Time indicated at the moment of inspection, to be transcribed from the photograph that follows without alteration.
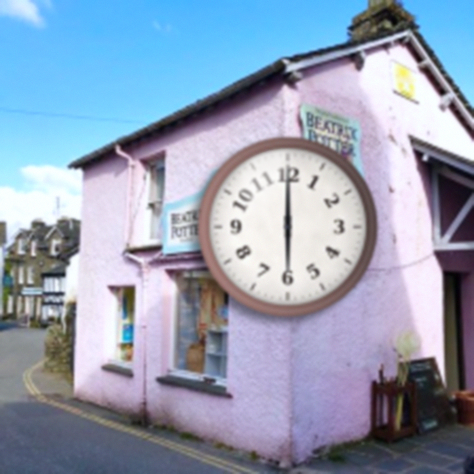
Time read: 6:00
